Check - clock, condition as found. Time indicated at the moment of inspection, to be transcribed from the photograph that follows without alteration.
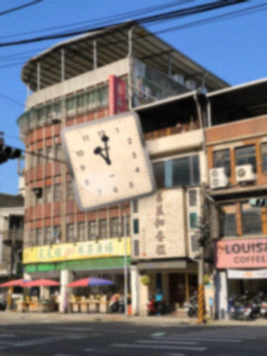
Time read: 11:01
